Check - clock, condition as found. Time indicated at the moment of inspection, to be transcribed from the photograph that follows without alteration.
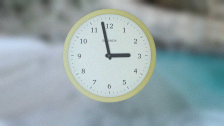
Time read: 2:58
